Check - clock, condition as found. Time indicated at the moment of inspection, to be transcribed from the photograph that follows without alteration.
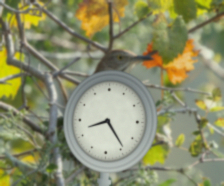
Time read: 8:24
